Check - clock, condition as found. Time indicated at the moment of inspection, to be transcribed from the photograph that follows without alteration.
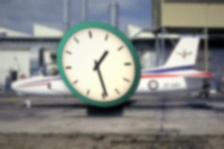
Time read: 1:29
